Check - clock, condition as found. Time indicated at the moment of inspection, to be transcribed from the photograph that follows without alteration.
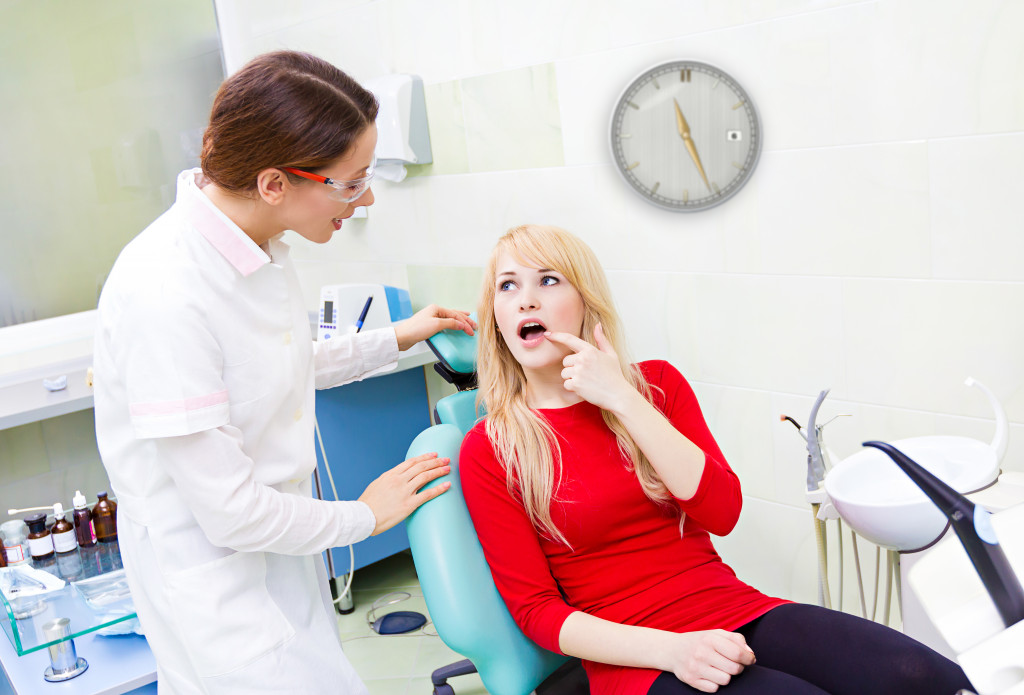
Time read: 11:26
